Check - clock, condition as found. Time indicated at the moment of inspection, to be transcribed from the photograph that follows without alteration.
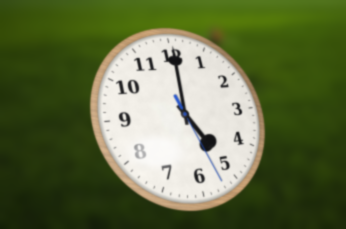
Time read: 5:00:27
